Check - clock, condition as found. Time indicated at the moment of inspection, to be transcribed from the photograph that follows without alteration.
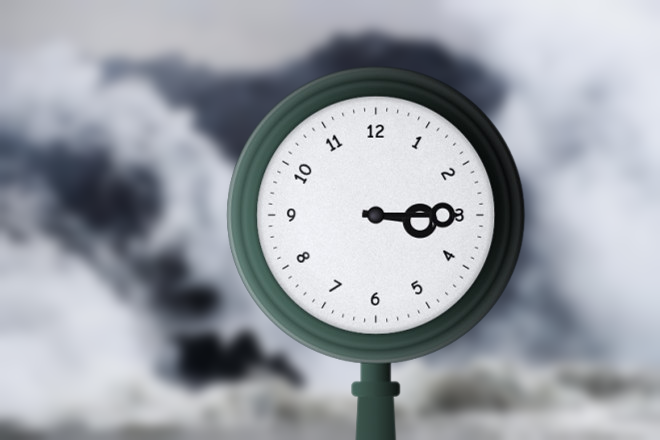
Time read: 3:15
